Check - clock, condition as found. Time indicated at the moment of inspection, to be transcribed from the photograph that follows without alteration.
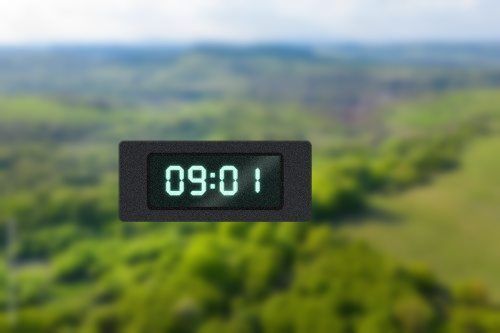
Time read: 9:01
